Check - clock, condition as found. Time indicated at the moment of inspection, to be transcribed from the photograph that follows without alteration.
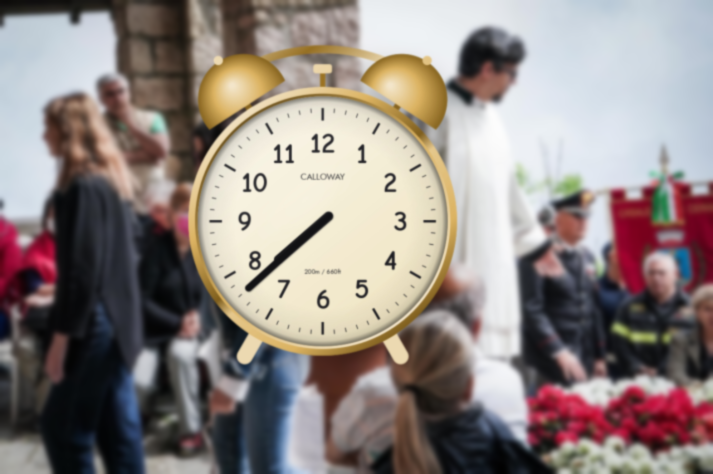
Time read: 7:38
